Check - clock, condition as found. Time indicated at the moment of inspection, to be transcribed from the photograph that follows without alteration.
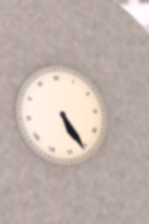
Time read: 5:26
